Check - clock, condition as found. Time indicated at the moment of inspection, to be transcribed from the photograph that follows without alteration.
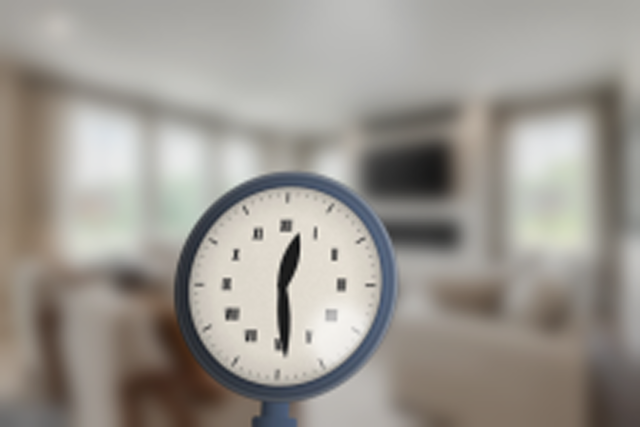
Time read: 12:29
